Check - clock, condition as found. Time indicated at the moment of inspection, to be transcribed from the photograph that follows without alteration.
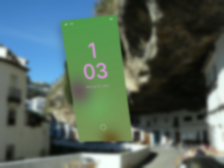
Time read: 1:03
